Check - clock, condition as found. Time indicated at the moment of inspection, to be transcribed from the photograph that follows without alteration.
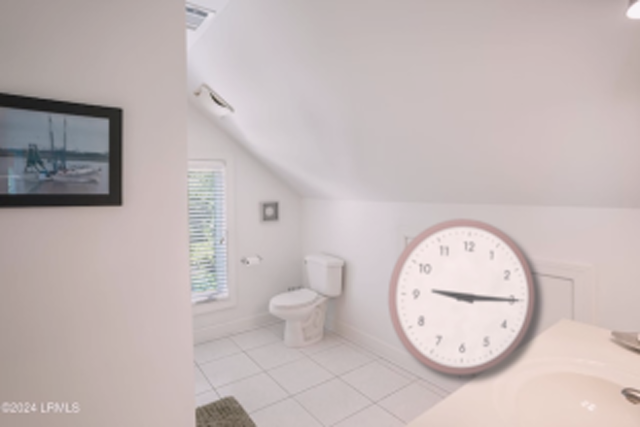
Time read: 9:15
